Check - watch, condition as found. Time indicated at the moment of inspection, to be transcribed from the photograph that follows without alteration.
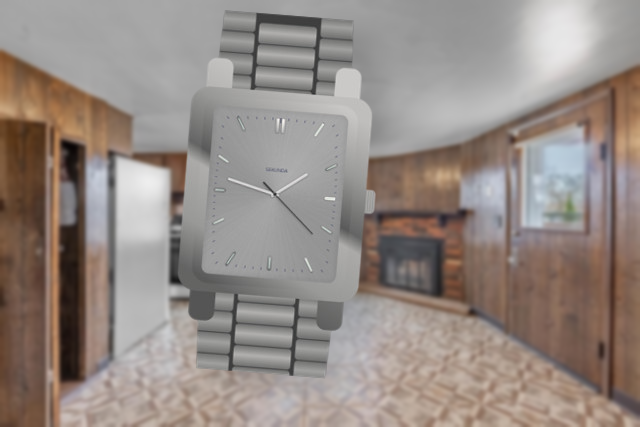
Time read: 1:47:22
